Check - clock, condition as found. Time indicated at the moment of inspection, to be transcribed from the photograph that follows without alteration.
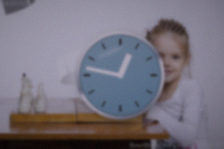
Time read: 12:47
